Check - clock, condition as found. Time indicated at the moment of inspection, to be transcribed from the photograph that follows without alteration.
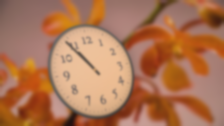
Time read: 10:54
